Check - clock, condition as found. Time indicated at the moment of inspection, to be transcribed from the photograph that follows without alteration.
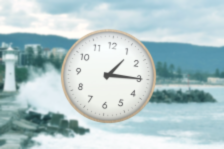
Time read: 1:15
